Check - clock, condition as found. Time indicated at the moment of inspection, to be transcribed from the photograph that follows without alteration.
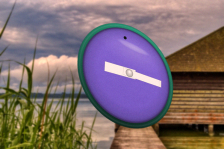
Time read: 9:17
